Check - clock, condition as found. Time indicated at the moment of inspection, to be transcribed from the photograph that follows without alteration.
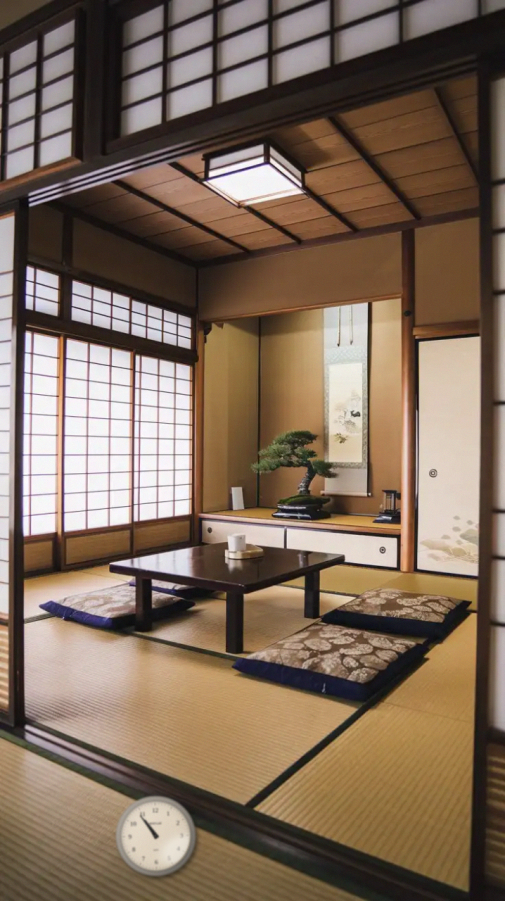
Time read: 10:54
